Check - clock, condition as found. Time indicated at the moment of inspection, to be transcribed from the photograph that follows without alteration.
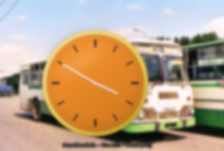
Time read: 3:50
